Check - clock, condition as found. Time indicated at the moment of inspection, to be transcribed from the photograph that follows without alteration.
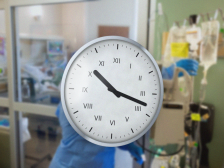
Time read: 10:18
